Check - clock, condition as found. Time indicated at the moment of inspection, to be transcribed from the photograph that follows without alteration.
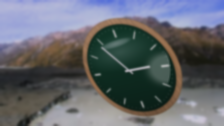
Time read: 2:54
